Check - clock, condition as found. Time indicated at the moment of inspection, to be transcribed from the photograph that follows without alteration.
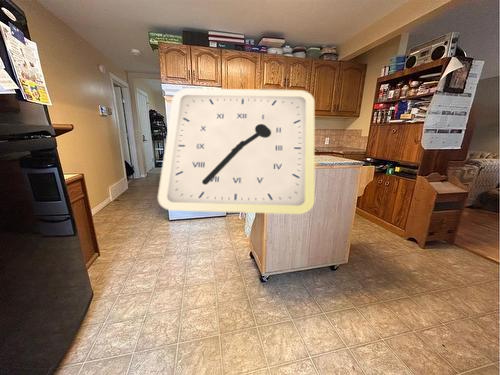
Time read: 1:36
